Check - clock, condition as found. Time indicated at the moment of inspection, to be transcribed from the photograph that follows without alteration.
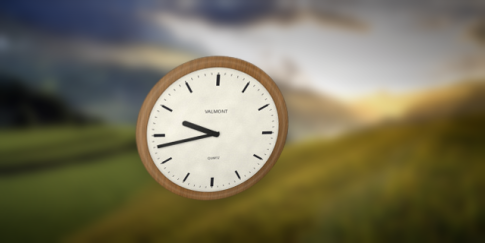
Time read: 9:43
